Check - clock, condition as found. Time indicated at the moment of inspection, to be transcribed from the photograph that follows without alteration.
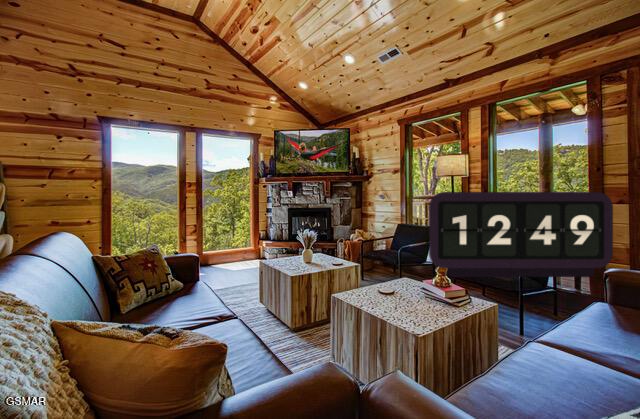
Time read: 12:49
